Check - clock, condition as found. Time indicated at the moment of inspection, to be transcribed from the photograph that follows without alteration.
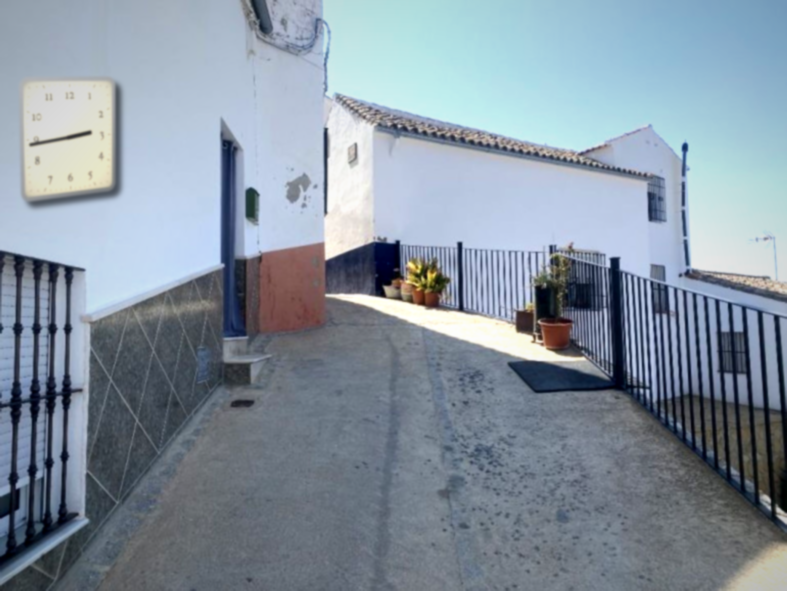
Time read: 2:44
